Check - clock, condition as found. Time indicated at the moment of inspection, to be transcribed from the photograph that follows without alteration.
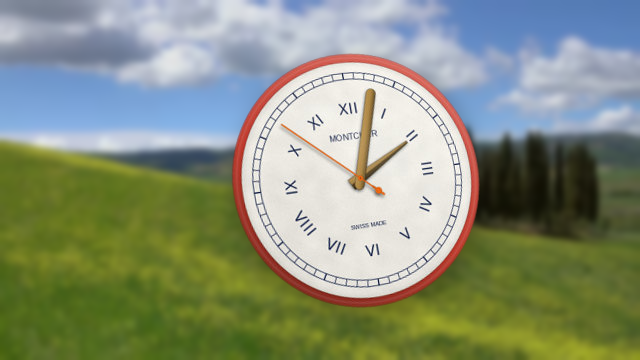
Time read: 2:02:52
